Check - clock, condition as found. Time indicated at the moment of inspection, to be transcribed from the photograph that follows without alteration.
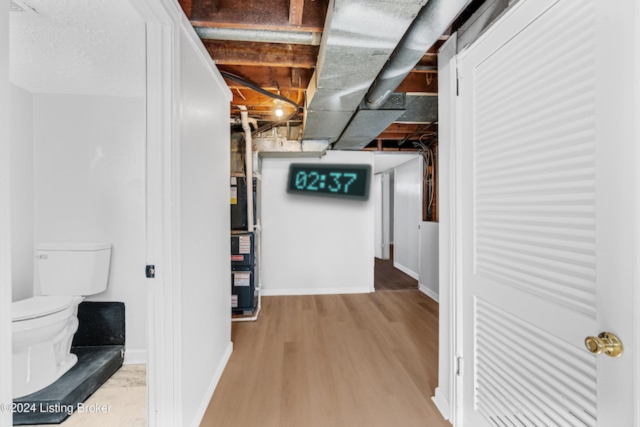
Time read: 2:37
